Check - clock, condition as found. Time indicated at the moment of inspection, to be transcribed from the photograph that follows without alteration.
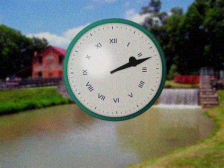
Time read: 2:12
